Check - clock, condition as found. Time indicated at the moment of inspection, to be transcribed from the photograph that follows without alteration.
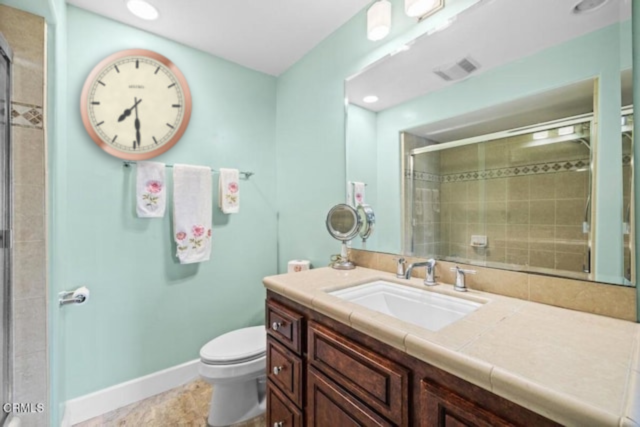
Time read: 7:29
